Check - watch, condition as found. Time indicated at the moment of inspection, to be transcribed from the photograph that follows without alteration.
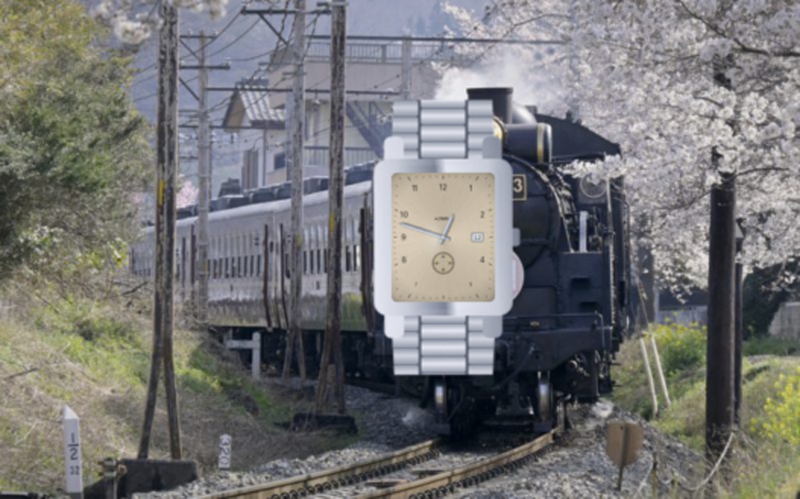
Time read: 12:48
